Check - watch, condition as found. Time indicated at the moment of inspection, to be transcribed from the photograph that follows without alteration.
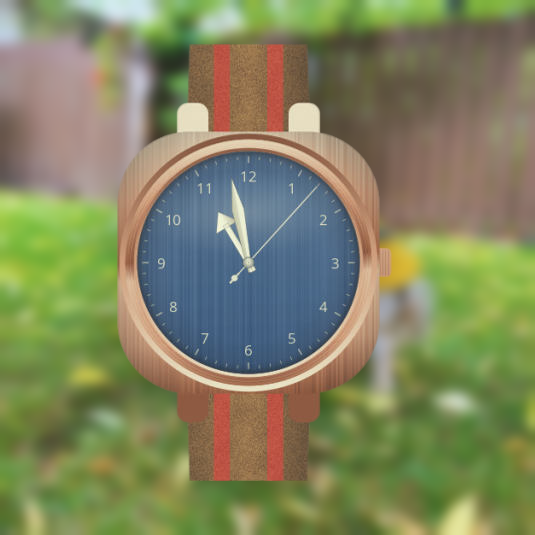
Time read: 10:58:07
